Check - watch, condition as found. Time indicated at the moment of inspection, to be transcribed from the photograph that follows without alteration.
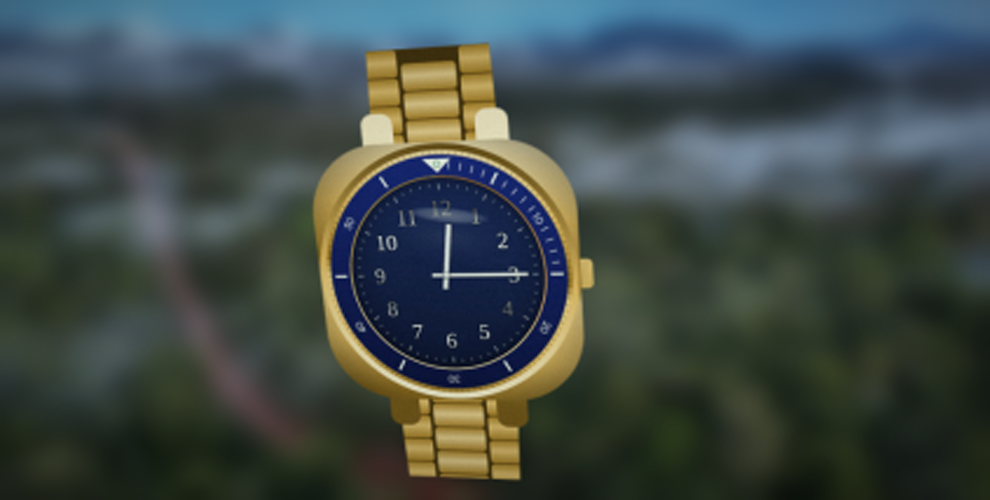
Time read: 12:15
